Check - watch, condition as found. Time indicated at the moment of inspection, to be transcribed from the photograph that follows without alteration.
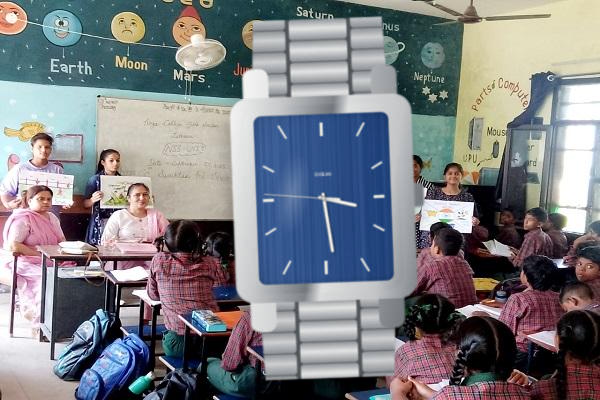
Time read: 3:28:46
